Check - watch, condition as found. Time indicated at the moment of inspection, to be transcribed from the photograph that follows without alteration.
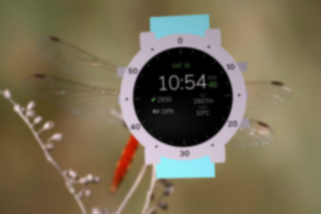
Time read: 10:54
